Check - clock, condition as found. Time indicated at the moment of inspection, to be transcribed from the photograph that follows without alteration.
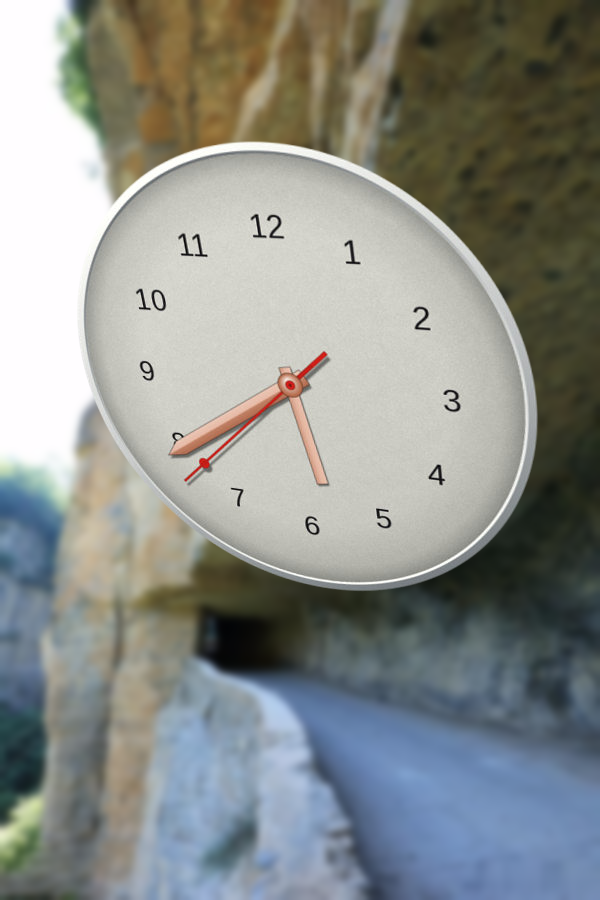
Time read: 5:39:38
